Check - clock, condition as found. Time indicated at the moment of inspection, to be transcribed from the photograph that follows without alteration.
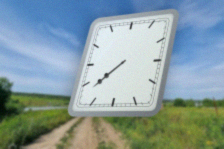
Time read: 7:38
